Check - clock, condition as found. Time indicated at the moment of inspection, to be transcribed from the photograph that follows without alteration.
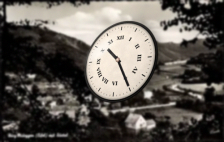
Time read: 10:25
